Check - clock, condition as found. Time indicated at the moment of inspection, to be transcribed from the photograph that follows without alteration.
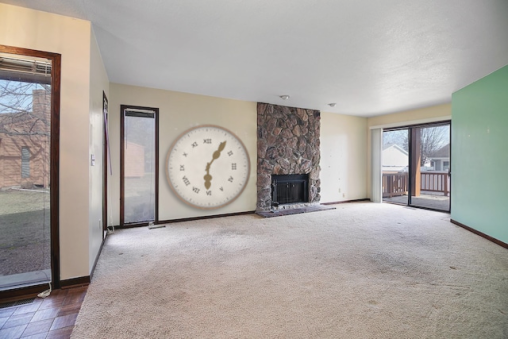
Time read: 6:06
